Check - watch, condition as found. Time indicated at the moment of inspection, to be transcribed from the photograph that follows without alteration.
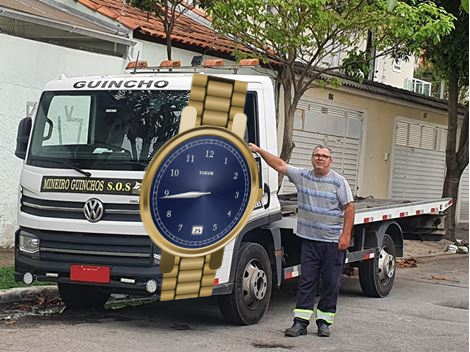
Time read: 8:44
